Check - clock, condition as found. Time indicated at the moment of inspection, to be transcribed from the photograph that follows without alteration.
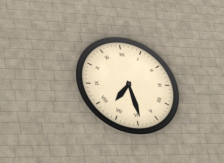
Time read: 7:29
